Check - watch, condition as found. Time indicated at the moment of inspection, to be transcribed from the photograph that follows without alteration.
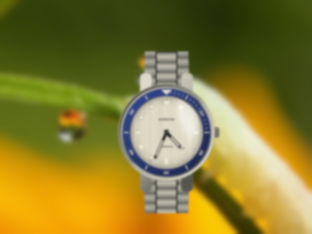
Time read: 4:34
